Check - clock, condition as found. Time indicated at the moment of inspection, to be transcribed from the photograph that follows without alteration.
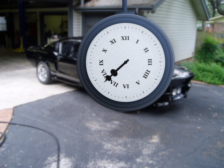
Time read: 7:38
